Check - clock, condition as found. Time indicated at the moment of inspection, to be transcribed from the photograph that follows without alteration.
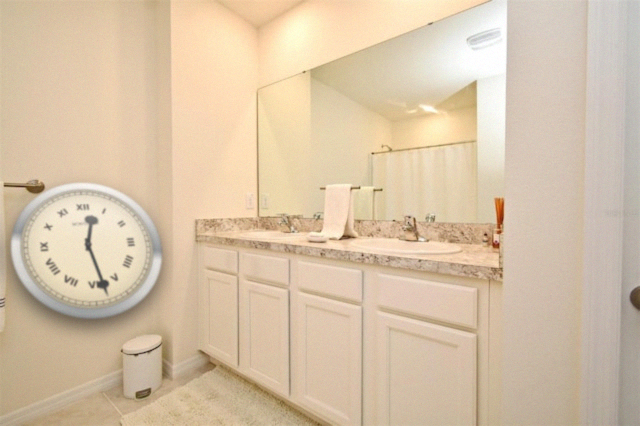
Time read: 12:28
